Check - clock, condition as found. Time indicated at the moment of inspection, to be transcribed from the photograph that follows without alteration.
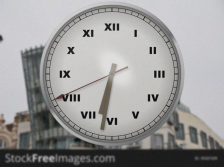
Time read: 6:31:41
